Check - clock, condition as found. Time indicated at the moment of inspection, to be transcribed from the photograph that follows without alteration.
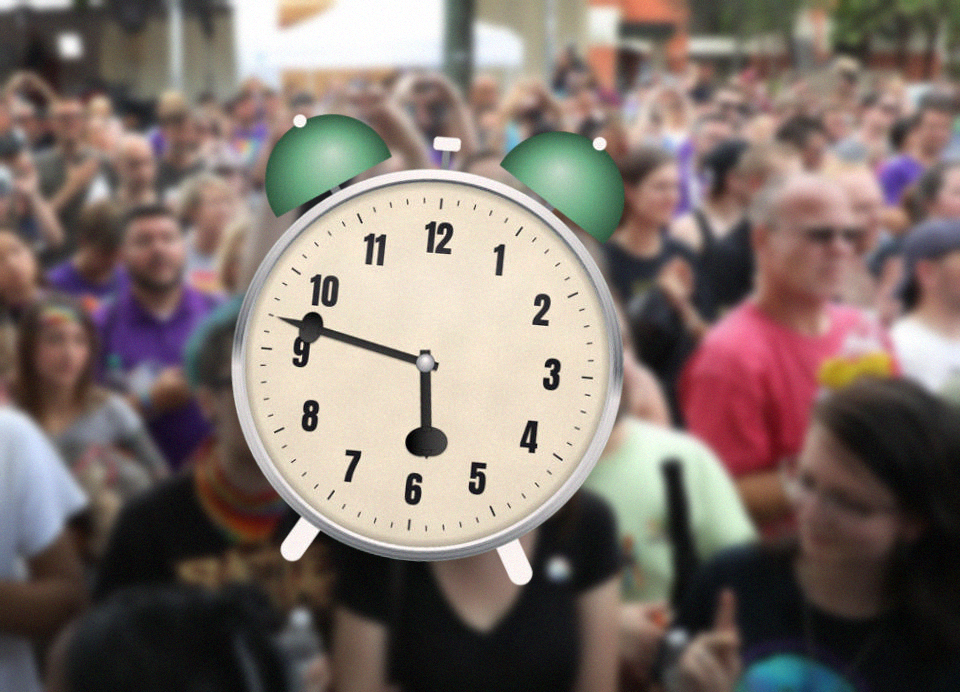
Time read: 5:47
